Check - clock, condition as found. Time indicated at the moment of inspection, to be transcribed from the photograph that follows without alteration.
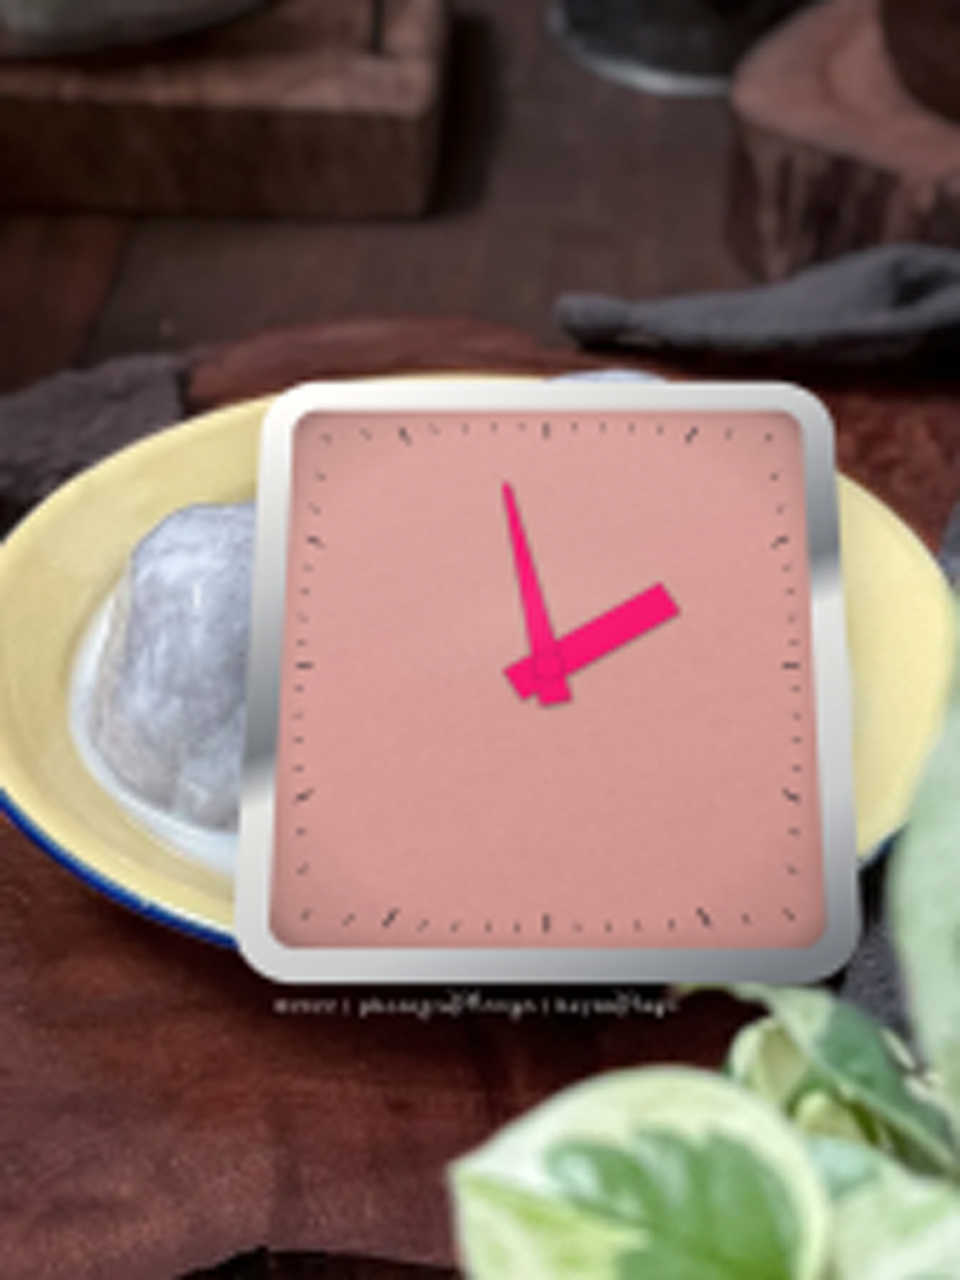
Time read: 1:58
